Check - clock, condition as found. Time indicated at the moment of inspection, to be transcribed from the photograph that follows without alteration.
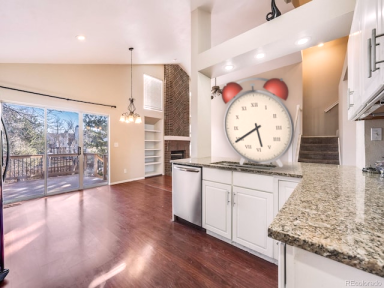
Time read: 5:40
